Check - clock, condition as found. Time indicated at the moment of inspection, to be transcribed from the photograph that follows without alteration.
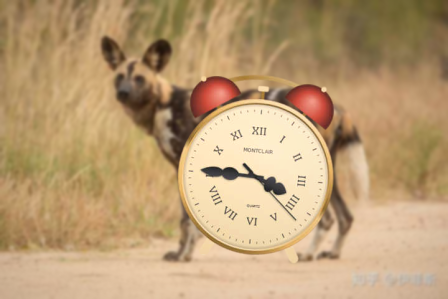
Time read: 3:45:22
